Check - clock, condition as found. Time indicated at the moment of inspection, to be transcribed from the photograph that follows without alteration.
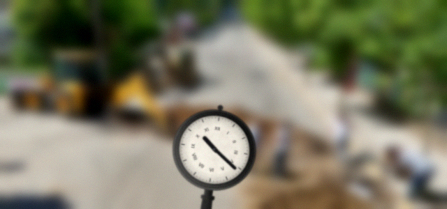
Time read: 10:21
